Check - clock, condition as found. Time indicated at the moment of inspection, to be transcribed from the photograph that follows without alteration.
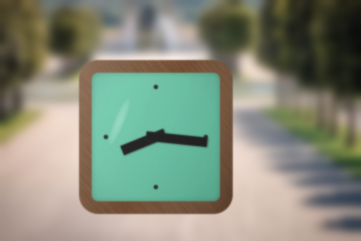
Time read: 8:16
